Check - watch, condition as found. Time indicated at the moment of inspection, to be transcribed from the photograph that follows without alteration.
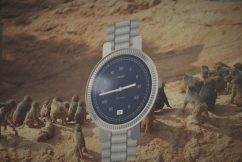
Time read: 2:44
